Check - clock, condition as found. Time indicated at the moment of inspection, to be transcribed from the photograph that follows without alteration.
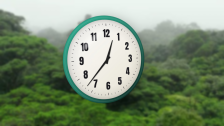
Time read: 12:37
